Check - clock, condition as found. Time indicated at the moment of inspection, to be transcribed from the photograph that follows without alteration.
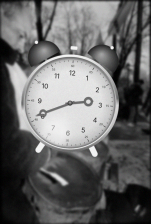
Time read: 2:41
